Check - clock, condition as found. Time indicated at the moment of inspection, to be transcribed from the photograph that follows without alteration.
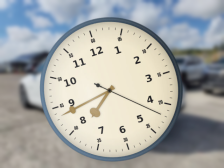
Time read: 7:43:22
